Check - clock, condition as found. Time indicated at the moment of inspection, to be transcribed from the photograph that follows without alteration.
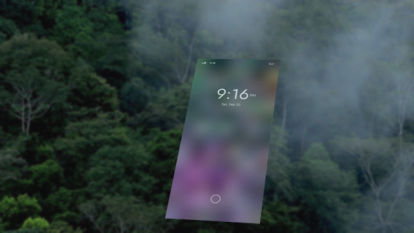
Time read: 9:16
